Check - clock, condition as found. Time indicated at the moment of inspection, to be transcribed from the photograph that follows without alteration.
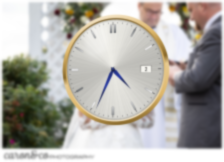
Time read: 4:34
